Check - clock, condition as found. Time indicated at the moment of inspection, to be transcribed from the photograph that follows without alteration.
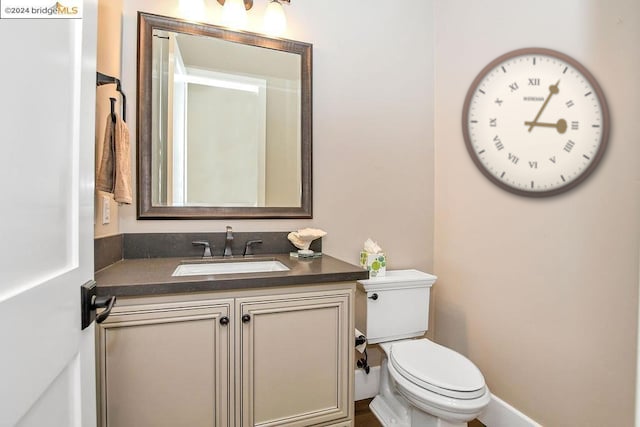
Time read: 3:05
